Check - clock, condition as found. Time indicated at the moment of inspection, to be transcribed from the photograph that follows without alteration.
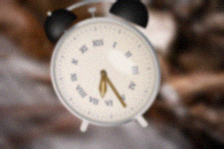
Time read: 6:26
